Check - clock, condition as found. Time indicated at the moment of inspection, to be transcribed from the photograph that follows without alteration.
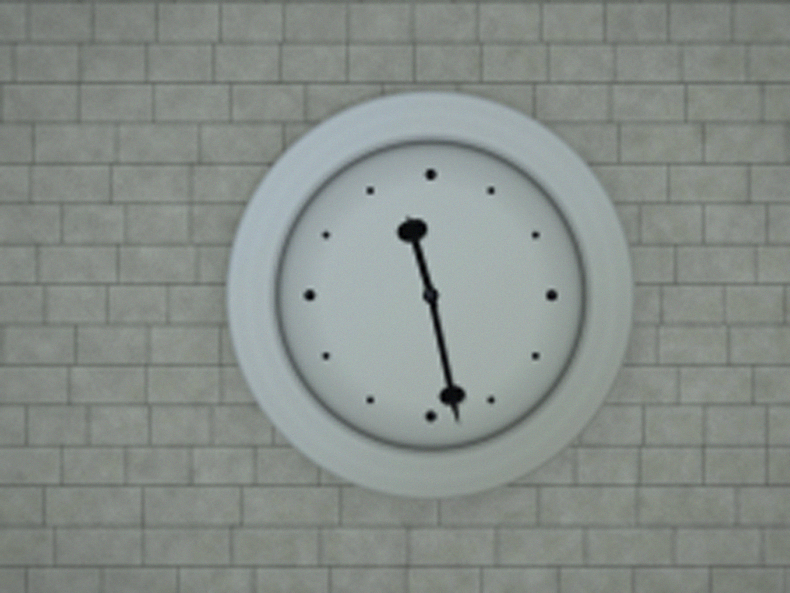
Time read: 11:28
